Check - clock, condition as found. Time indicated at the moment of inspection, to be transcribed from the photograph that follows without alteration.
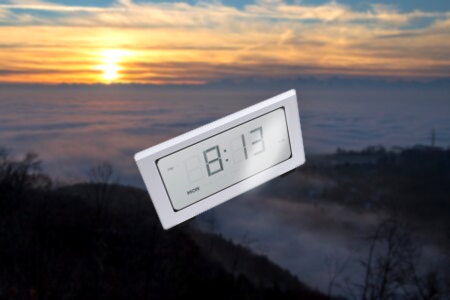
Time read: 8:13
